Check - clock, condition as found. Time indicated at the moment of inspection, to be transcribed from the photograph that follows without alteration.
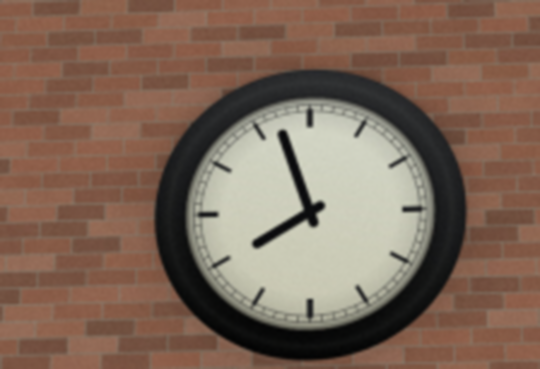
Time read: 7:57
